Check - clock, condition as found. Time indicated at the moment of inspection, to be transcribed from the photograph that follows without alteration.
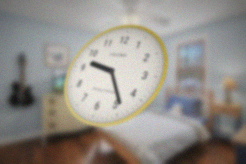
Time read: 9:24
